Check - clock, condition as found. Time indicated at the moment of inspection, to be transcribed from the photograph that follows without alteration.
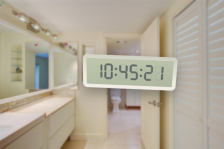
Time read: 10:45:21
